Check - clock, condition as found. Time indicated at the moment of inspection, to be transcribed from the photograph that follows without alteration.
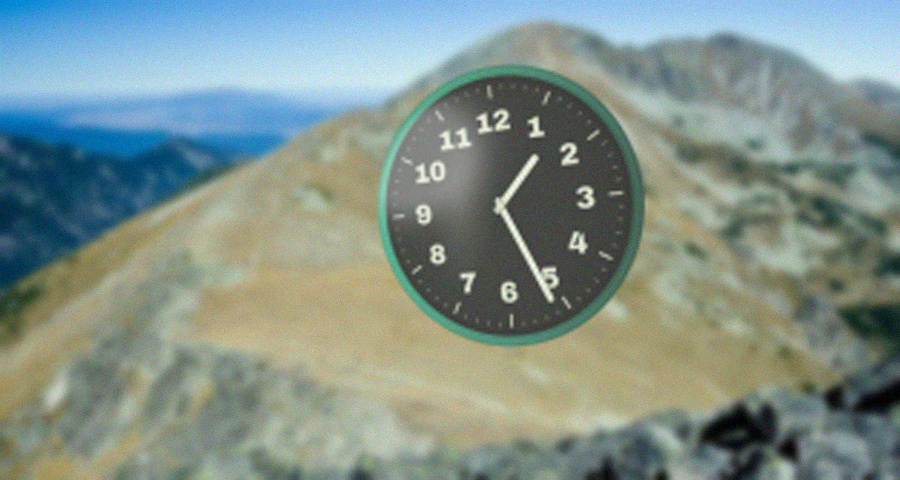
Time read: 1:26
